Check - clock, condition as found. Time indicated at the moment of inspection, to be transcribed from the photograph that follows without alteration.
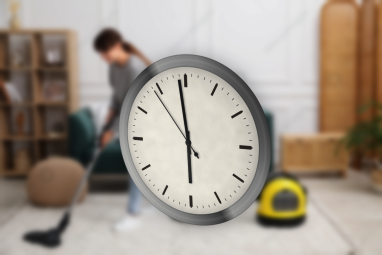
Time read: 5:58:54
